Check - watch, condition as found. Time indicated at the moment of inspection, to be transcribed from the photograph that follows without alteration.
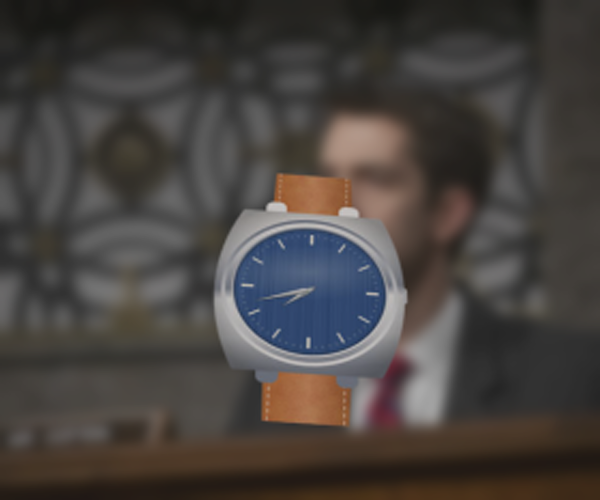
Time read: 7:42
